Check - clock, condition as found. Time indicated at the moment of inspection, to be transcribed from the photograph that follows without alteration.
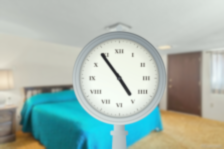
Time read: 4:54
